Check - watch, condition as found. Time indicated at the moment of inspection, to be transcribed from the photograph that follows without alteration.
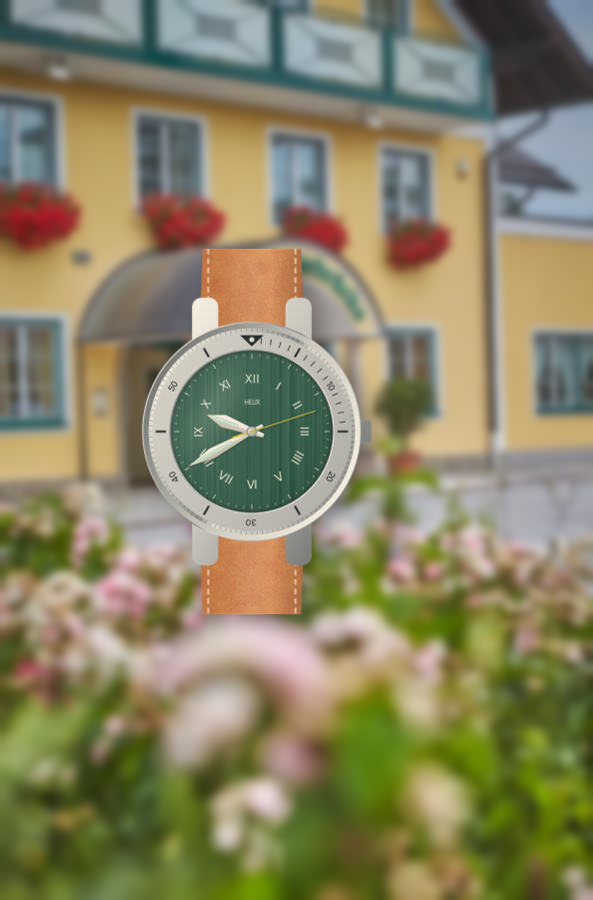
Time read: 9:40:12
